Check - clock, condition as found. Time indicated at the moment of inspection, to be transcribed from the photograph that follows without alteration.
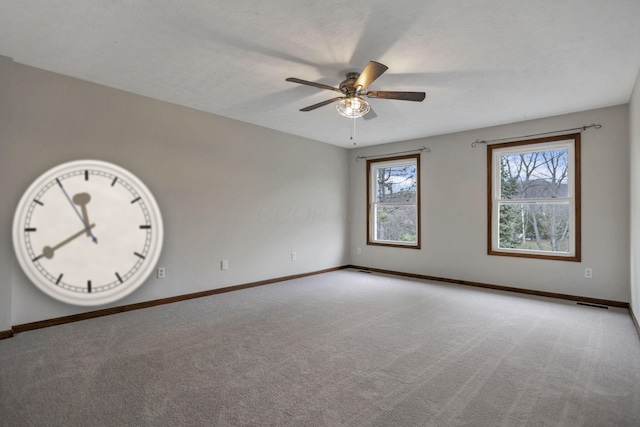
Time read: 11:39:55
